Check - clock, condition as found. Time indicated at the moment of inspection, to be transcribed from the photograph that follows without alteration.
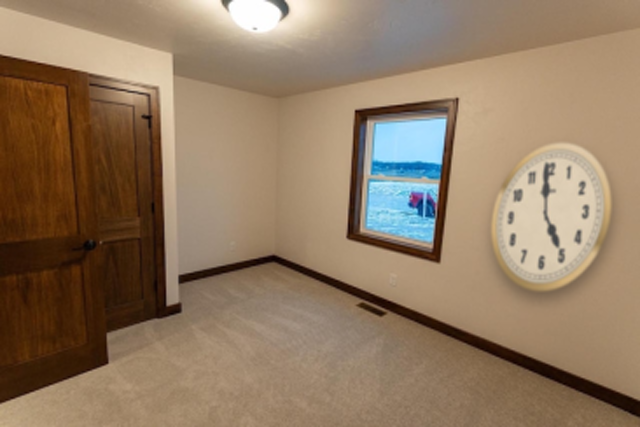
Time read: 4:59
